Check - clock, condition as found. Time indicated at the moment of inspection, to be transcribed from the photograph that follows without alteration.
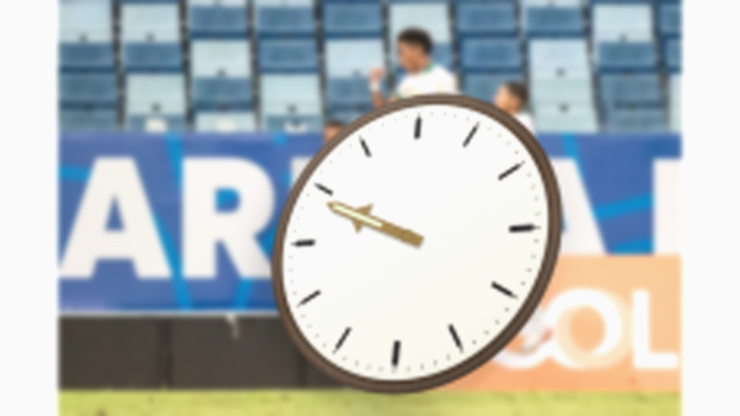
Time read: 9:49
